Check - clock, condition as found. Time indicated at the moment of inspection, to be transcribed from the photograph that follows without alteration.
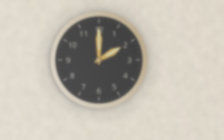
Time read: 2:00
